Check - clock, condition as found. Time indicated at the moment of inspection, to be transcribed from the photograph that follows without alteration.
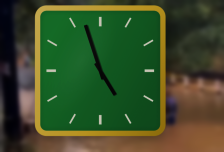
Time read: 4:57
